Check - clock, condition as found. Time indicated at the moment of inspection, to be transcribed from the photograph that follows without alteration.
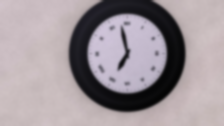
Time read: 6:58
